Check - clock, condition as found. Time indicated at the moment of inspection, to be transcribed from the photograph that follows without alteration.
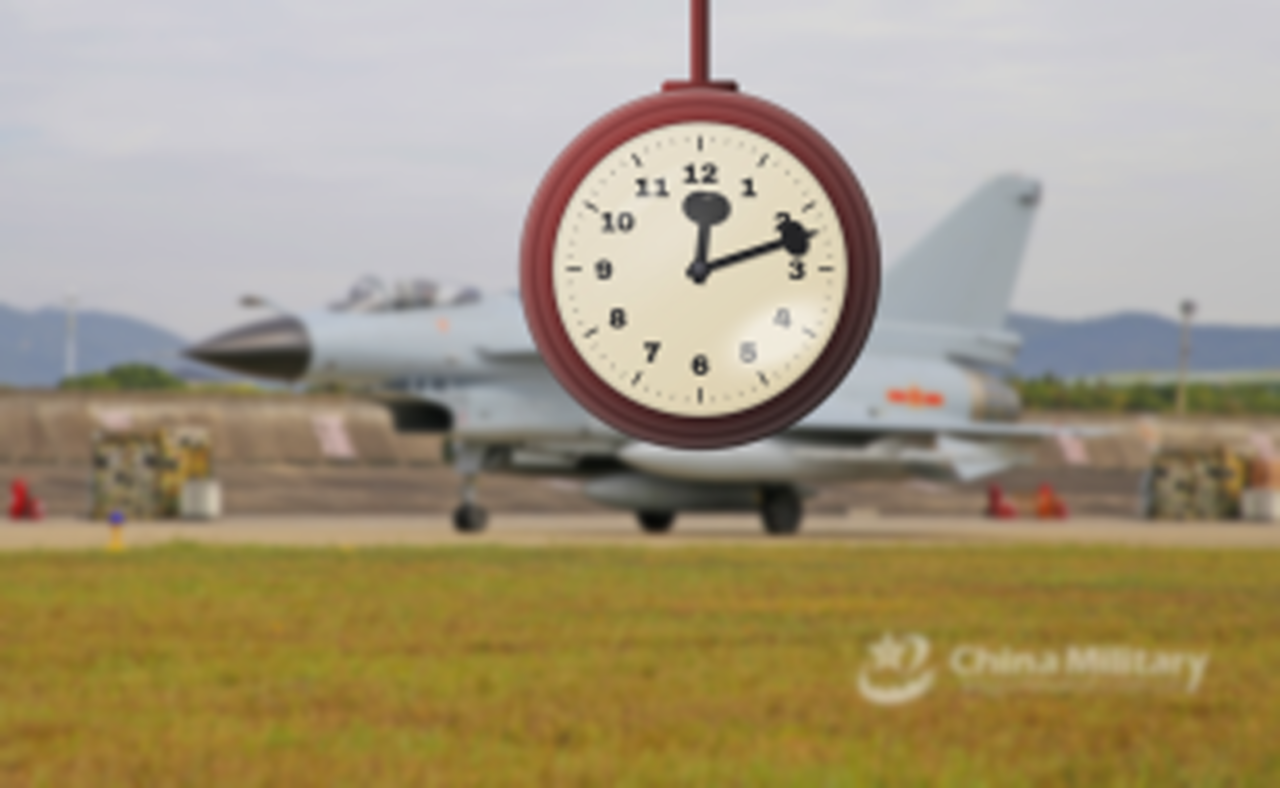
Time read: 12:12
